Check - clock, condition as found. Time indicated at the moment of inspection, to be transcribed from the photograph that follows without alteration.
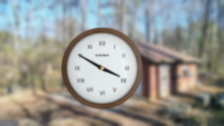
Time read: 3:50
